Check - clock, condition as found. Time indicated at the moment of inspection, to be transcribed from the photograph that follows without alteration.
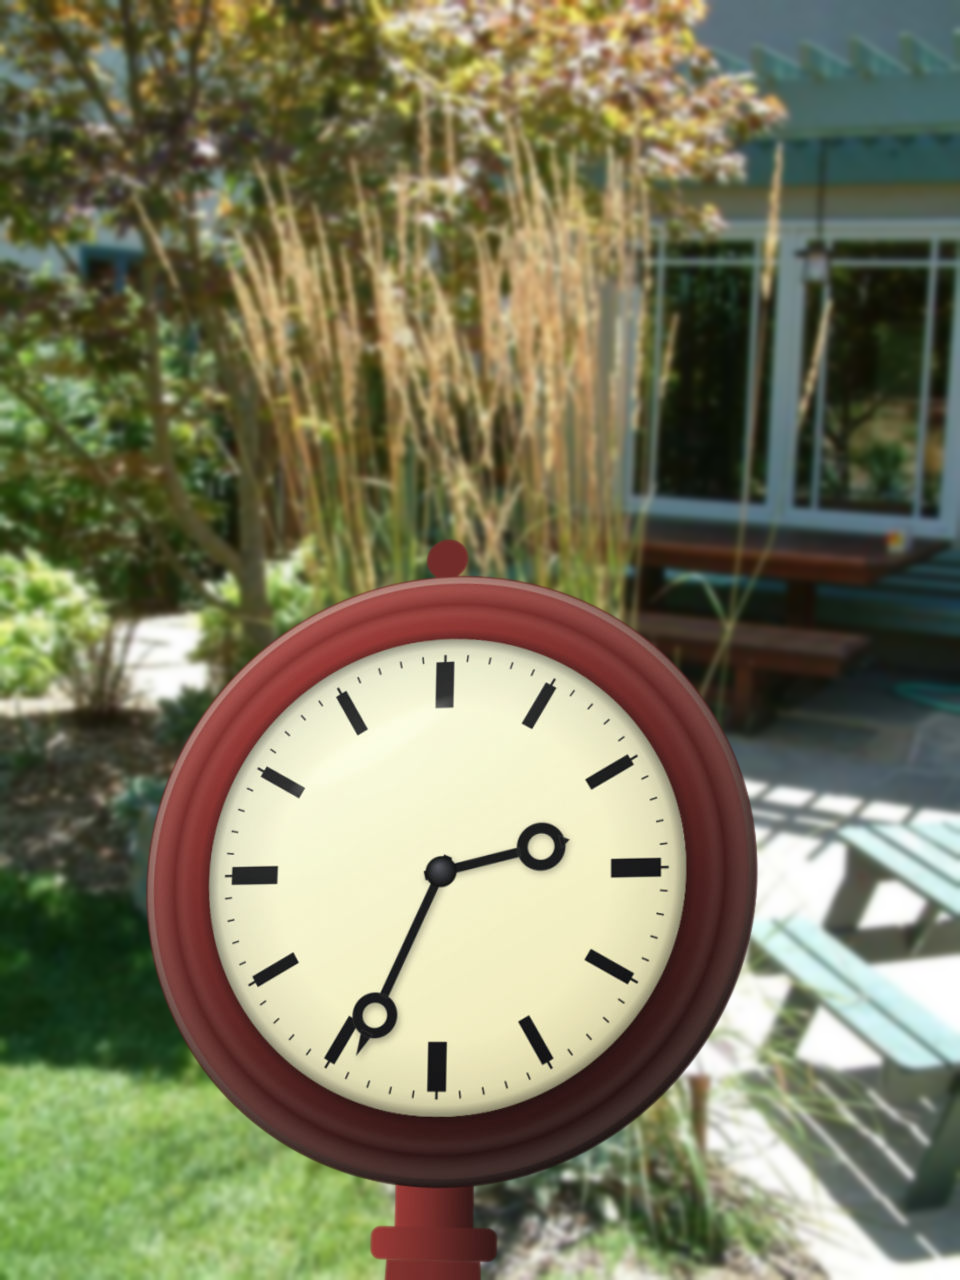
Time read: 2:34
